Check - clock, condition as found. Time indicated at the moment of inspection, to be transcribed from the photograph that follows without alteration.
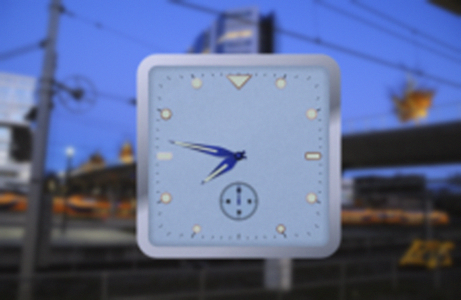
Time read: 7:47
